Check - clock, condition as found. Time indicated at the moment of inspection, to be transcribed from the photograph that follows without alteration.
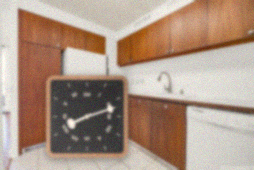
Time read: 8:12
